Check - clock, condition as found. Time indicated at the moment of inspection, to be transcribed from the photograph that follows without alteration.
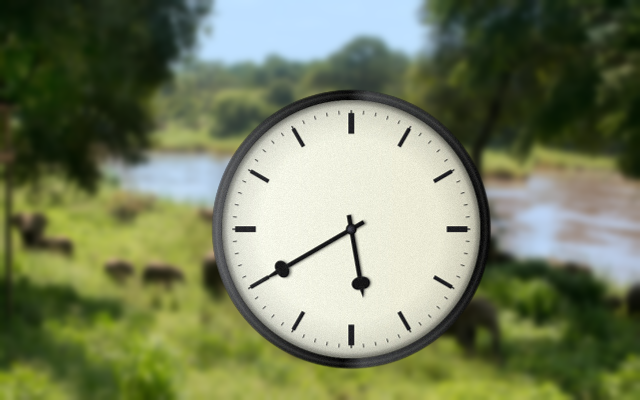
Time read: 5:40
